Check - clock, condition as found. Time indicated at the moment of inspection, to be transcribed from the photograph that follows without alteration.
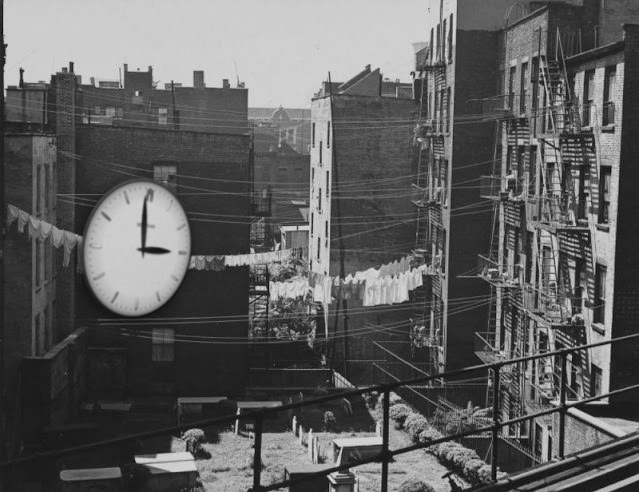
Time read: 2:59
